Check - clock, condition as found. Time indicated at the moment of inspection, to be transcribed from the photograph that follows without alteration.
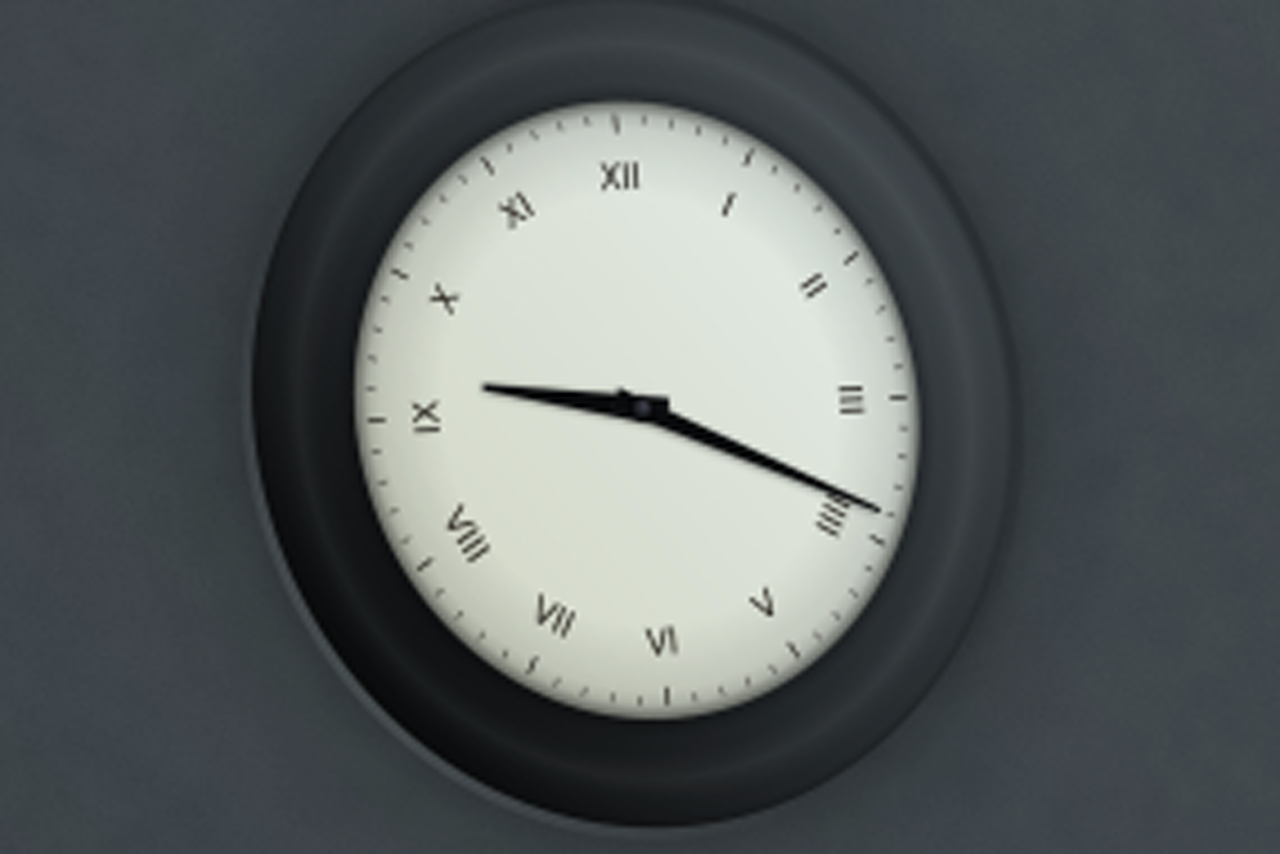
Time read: 9:19
